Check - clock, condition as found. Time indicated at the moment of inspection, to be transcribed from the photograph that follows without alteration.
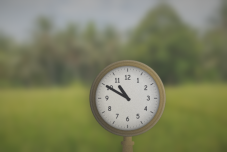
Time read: 10:50
